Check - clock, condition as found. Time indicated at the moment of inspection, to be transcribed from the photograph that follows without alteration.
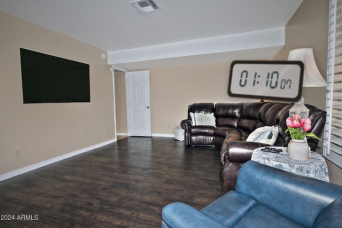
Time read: 1:10:07
